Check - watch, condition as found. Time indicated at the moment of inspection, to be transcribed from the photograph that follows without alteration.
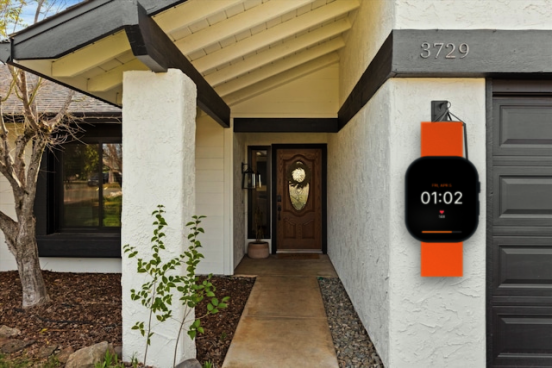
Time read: 1:02
